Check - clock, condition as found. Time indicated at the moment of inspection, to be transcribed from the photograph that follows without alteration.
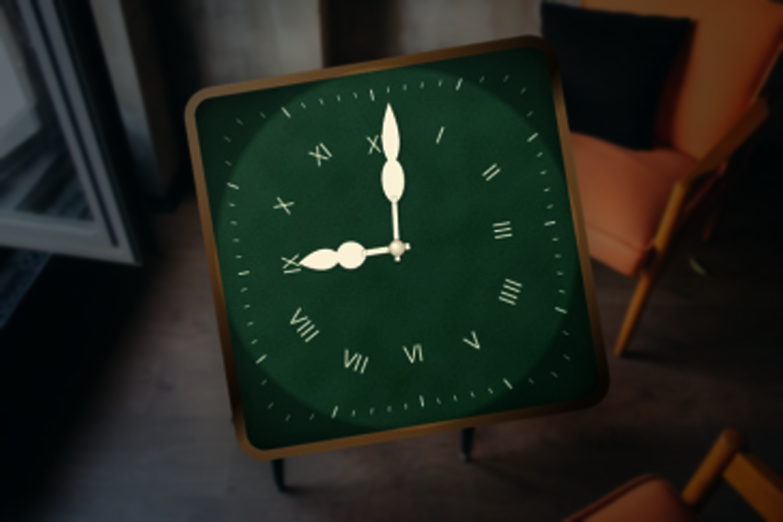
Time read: 9:01
